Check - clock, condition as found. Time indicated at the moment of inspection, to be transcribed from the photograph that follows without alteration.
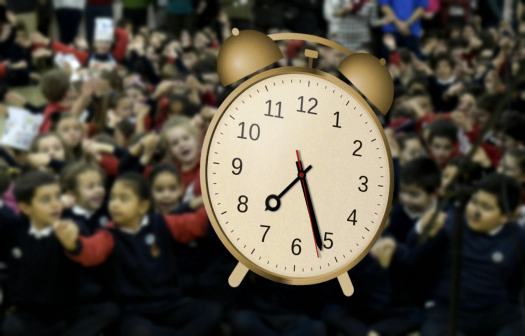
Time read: 7:26:27
